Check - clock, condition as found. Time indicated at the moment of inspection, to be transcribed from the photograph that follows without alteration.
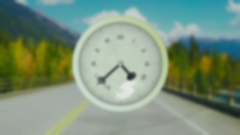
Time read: 4:38
